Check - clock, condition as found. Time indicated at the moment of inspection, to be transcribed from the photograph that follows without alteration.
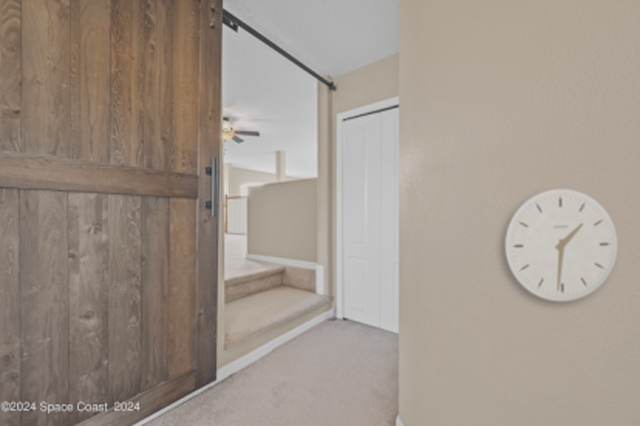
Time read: 1:31
